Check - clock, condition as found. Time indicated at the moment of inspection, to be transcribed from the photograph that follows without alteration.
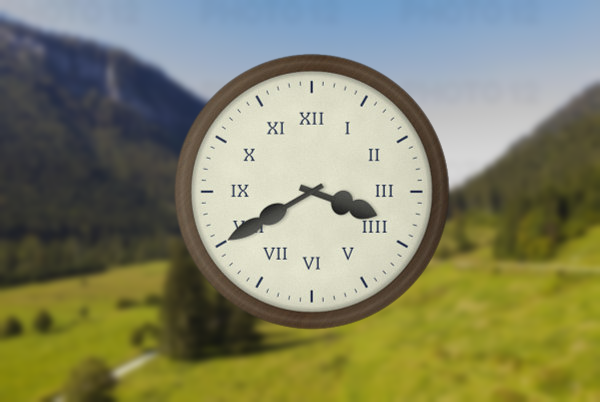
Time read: 3:40
